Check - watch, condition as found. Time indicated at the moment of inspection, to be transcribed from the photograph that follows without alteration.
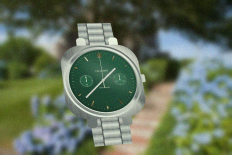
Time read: 1:38
